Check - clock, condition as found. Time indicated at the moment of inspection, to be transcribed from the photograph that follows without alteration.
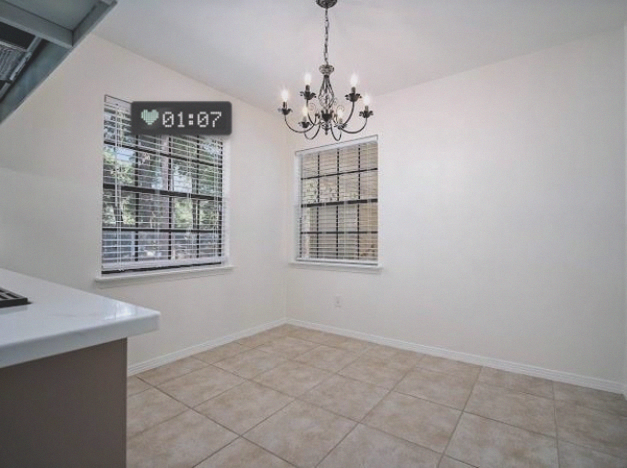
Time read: 1:07
